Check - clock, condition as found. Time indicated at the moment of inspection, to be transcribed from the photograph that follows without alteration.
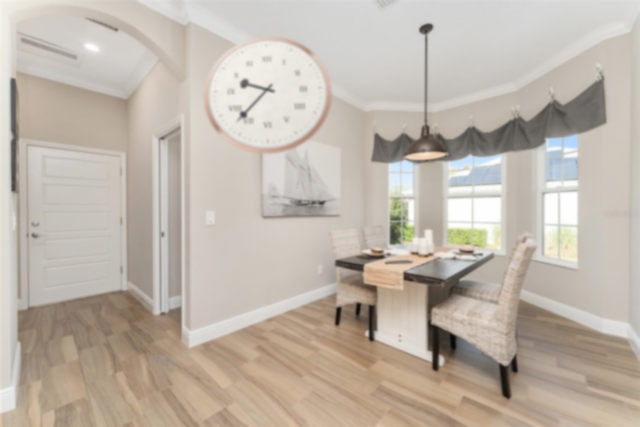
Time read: 9:37
